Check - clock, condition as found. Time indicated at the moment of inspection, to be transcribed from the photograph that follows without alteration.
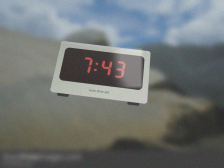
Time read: 7:43
